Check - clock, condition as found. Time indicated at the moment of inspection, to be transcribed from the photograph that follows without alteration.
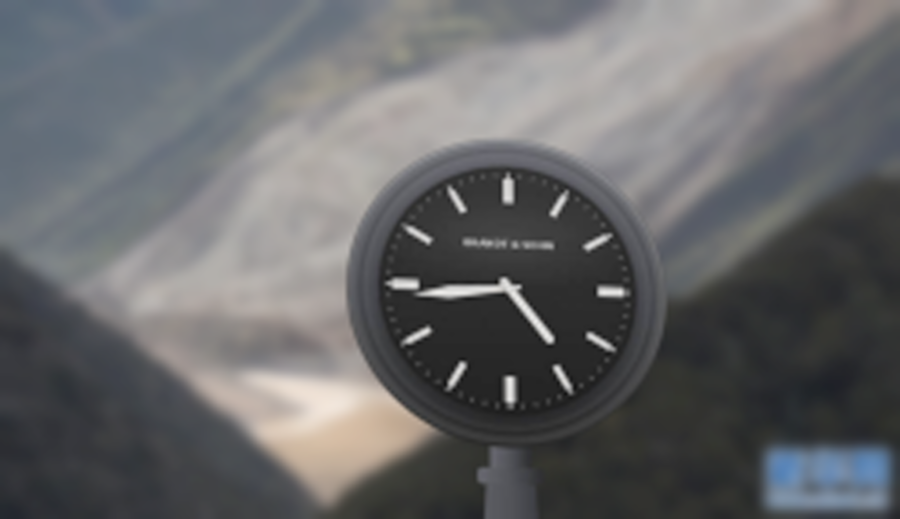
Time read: 4:44
